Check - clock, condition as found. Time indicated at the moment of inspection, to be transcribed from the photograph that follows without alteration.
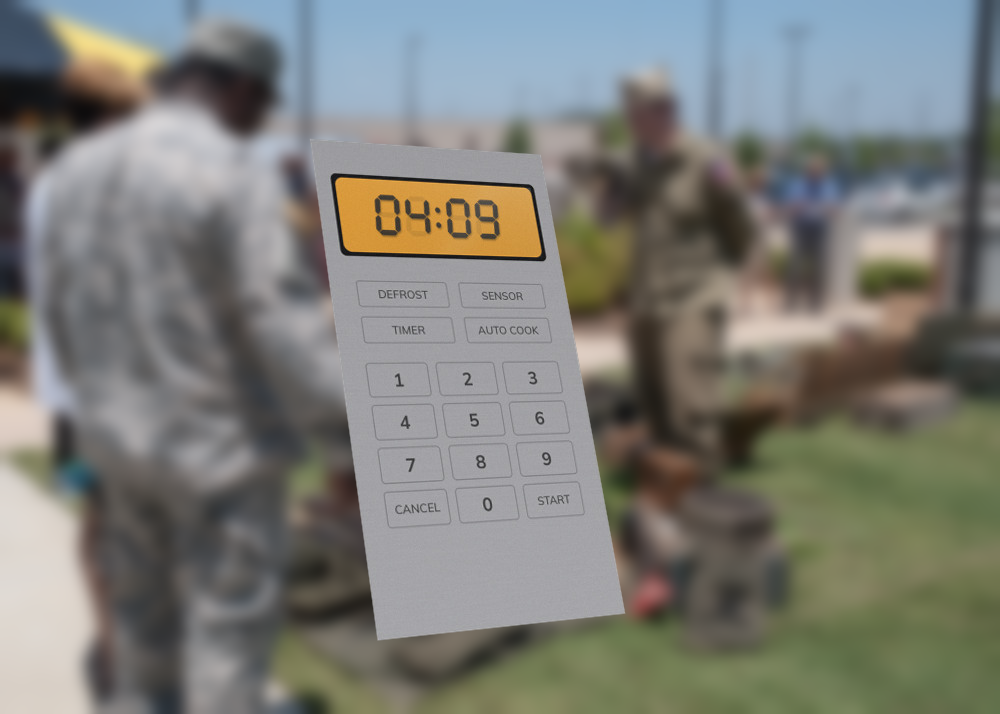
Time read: 4:09
